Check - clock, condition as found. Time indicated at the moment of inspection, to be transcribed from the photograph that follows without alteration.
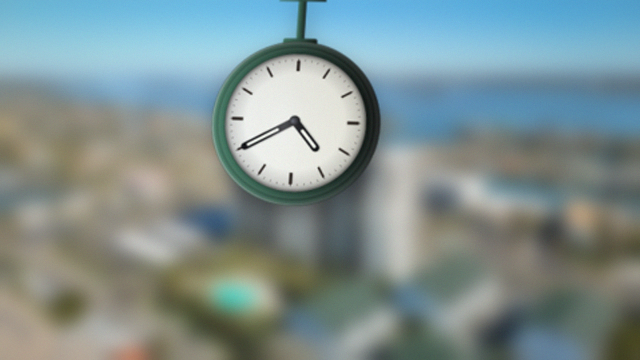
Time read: 4:40
